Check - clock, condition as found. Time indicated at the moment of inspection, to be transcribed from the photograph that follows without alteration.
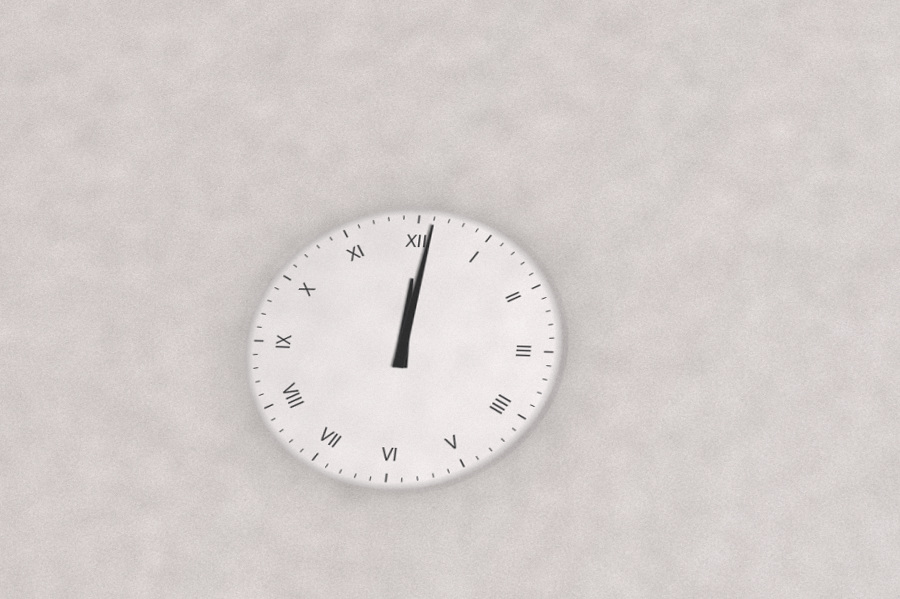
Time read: 12:01
